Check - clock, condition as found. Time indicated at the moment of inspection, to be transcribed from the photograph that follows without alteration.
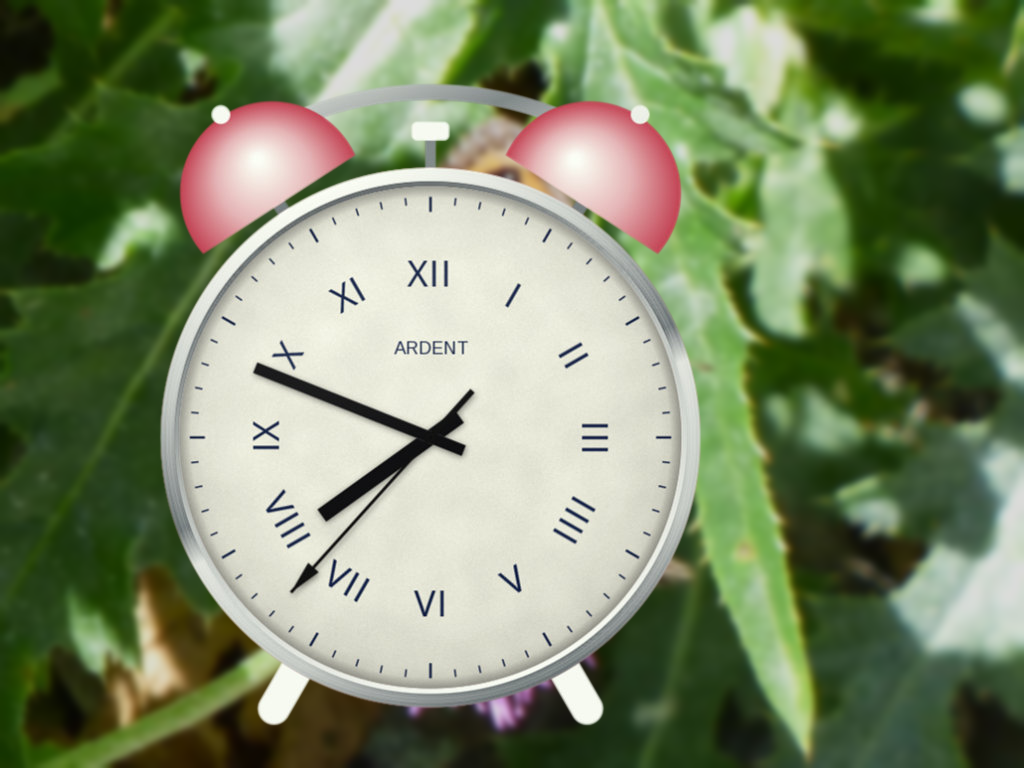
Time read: 7:48:37
